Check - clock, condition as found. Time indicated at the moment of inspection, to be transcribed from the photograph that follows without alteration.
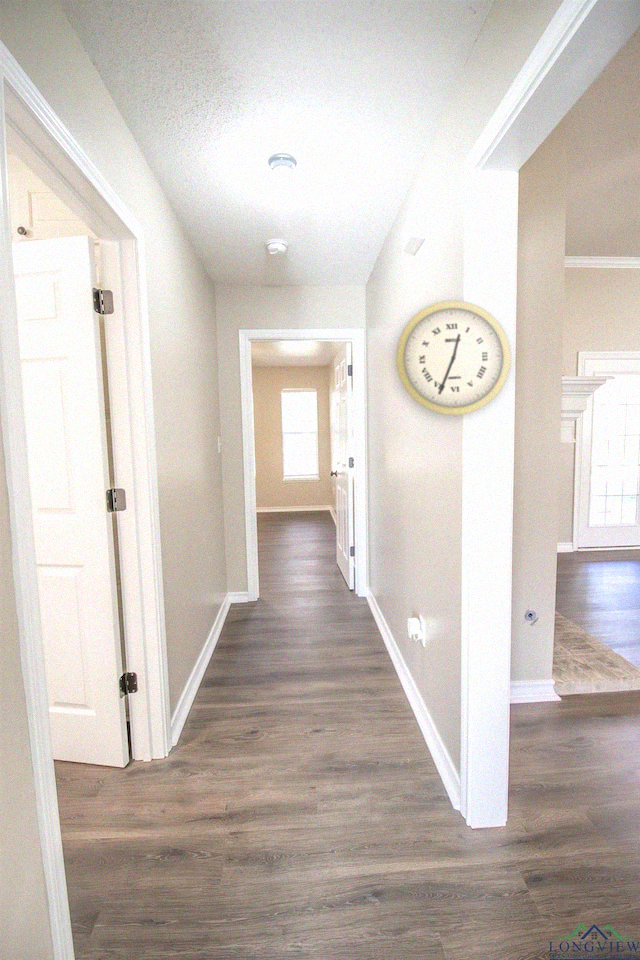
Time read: 12:34
